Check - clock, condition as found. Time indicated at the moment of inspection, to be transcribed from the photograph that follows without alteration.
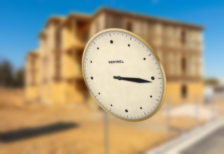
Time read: 3:16
